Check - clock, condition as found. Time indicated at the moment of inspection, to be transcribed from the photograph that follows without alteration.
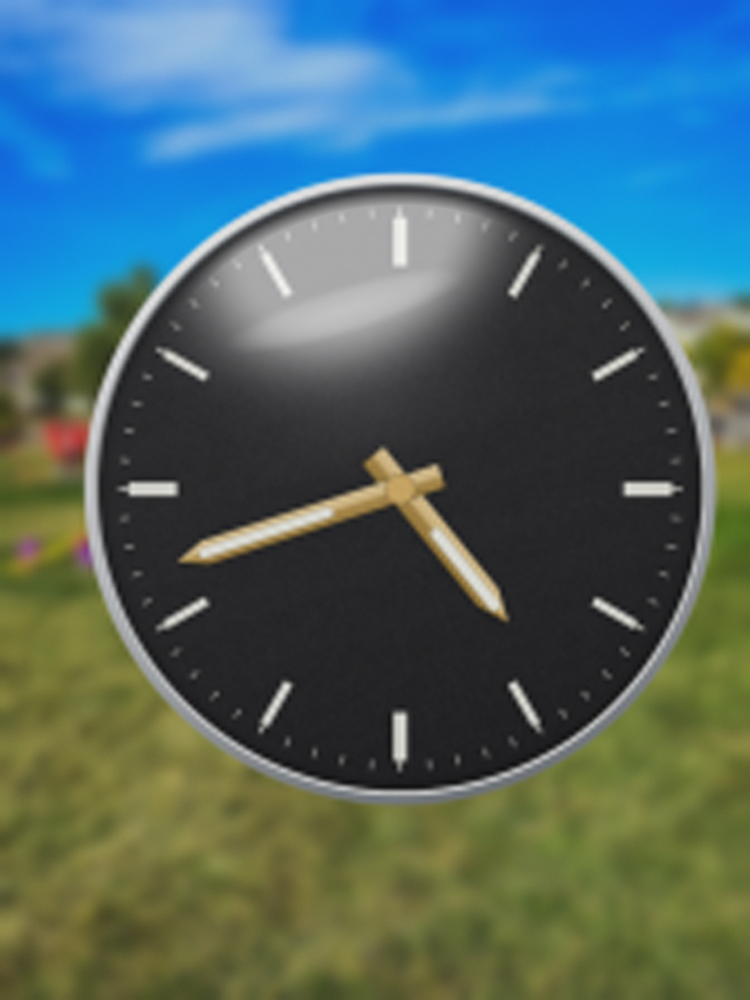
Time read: 4:42
